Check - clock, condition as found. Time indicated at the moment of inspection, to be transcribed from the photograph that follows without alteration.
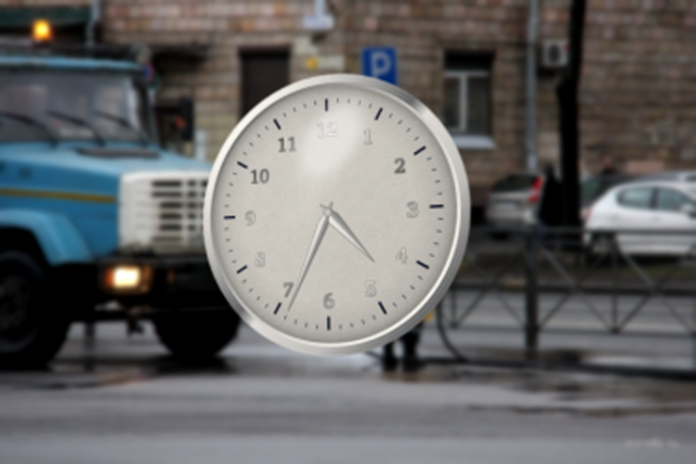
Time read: 4:34
